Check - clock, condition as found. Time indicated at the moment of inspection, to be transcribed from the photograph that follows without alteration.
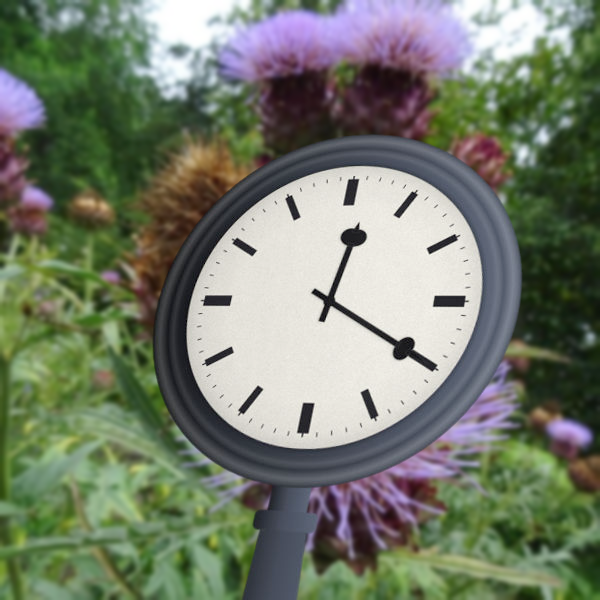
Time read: 12:20
